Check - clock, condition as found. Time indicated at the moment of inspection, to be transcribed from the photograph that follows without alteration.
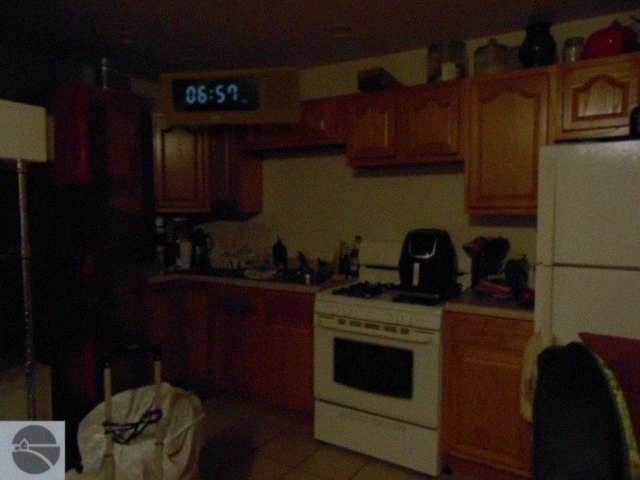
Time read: 6:57
